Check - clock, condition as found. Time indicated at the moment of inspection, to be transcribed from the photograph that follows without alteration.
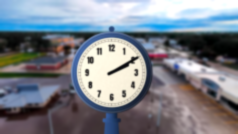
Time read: 2:10
